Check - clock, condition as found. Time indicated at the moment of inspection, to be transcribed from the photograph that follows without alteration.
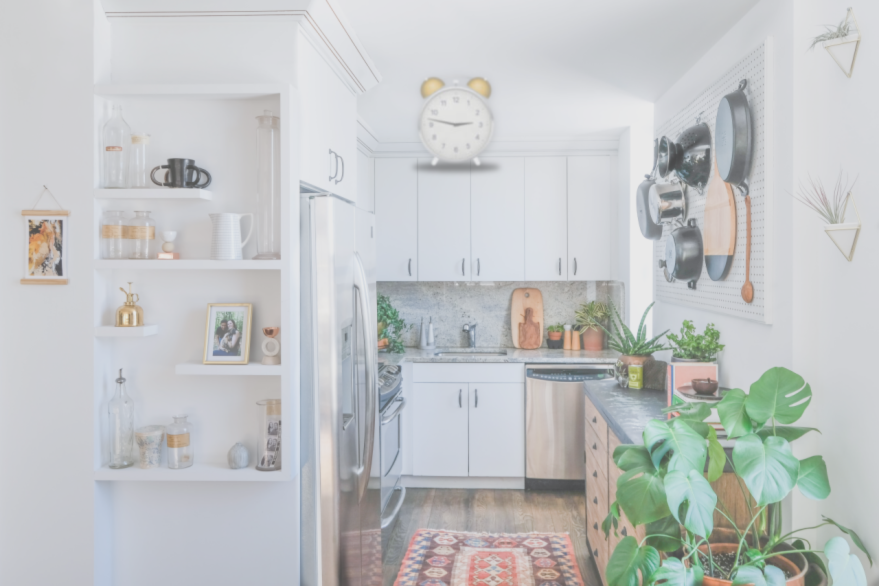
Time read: 2:47
